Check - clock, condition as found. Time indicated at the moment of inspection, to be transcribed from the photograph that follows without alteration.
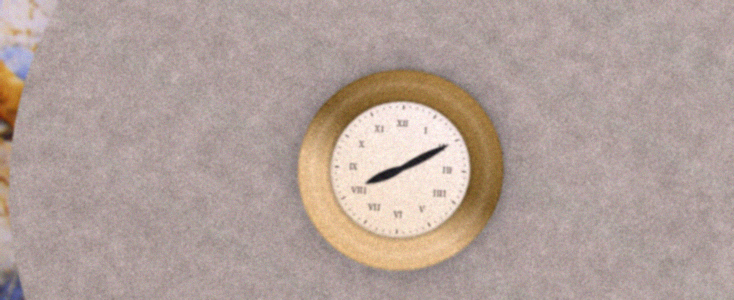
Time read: 8:10
